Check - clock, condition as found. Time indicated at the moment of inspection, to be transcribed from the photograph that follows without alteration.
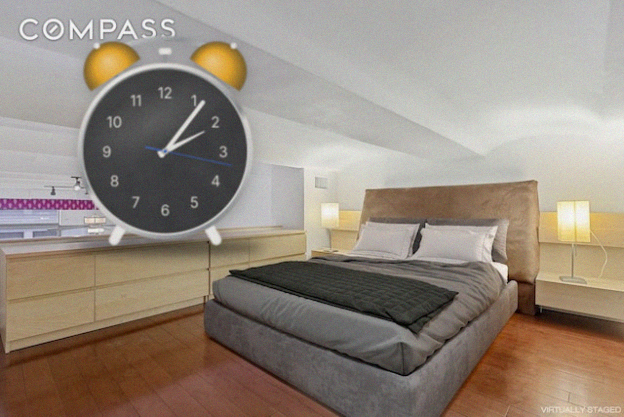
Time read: 2:06:17
